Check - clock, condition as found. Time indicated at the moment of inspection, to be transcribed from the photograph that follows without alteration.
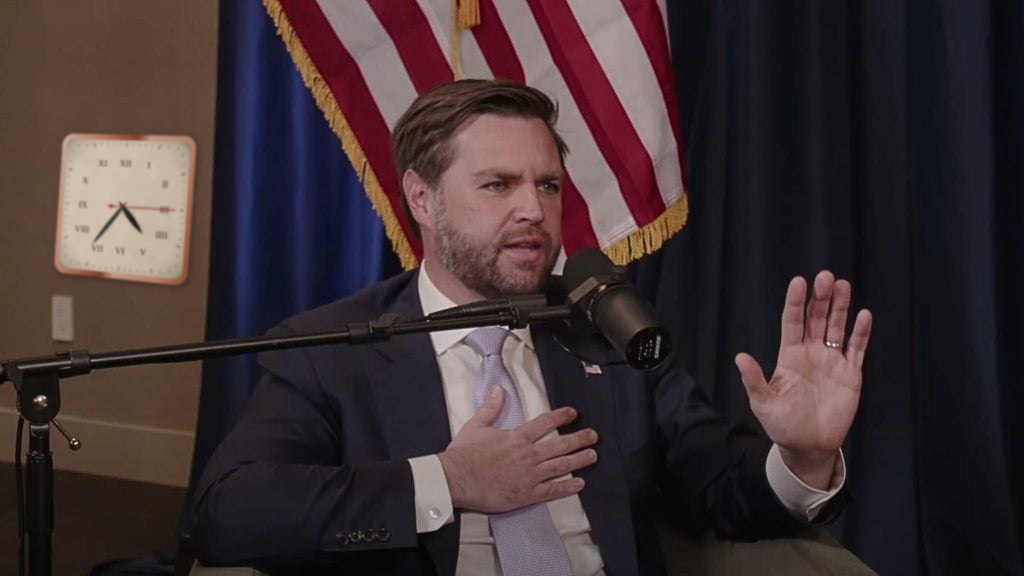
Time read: 4:36:15
